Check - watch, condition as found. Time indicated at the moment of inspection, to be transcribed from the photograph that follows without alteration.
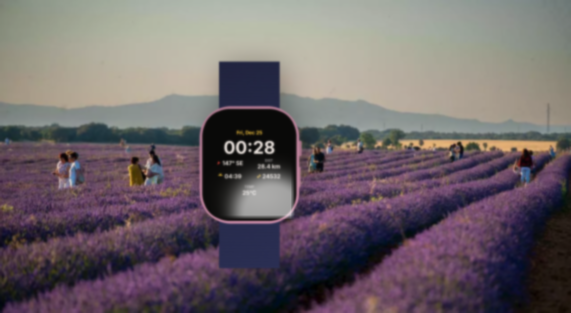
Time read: 0:28
